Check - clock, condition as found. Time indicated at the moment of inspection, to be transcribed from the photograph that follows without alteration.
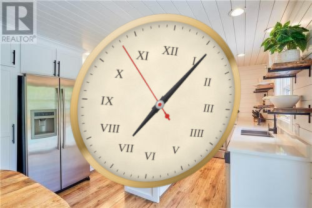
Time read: 7:05:53
